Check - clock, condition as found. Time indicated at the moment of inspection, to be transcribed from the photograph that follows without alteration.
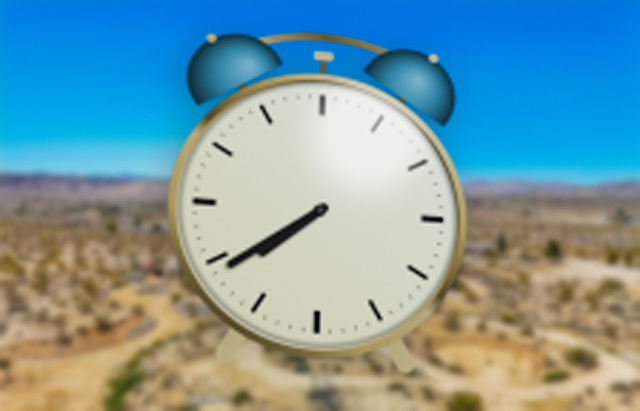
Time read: 7:39
